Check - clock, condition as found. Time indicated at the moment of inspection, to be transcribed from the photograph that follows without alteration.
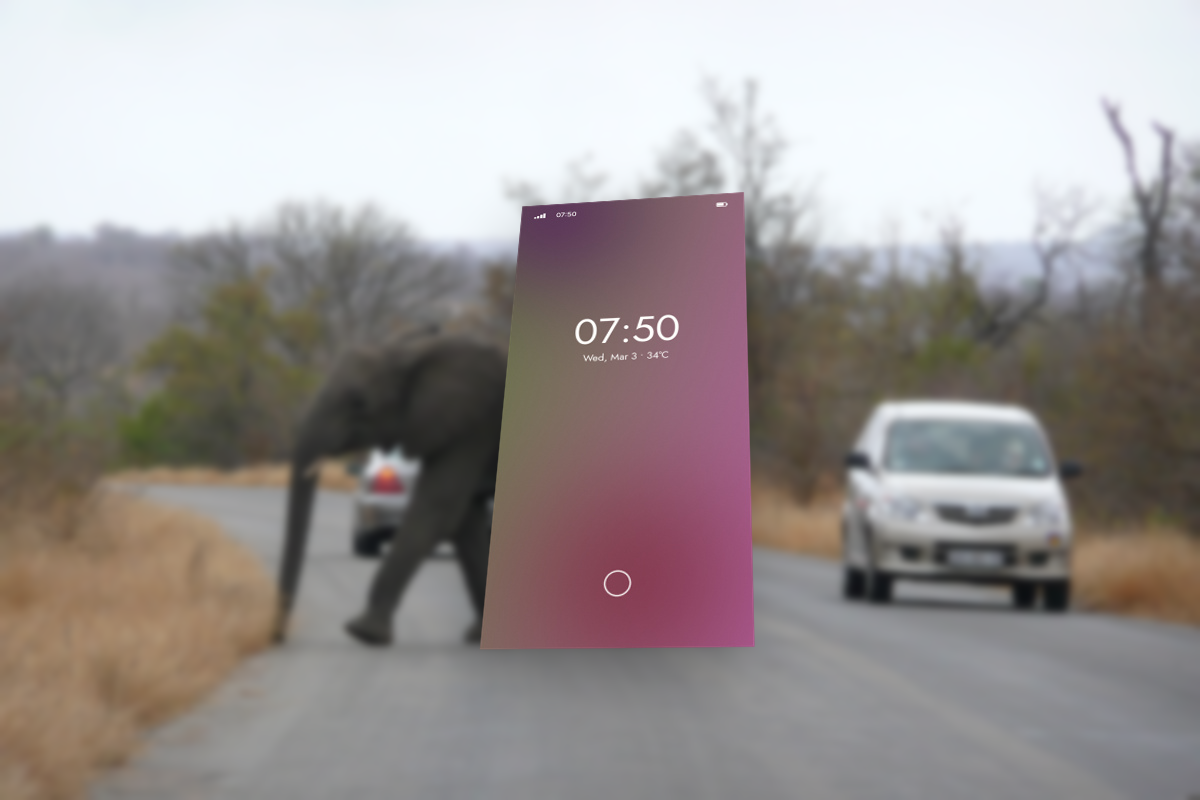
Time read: 7:50
